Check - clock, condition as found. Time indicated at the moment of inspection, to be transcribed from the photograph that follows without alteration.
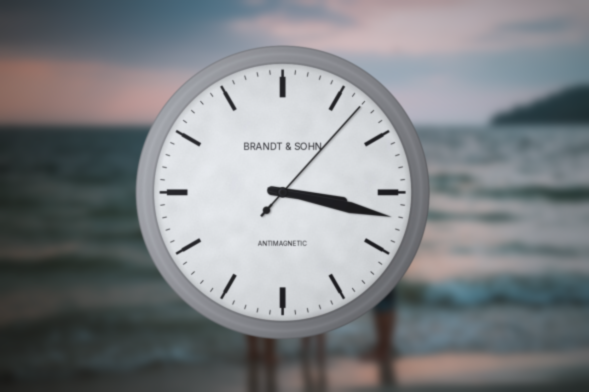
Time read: 3:17:07
